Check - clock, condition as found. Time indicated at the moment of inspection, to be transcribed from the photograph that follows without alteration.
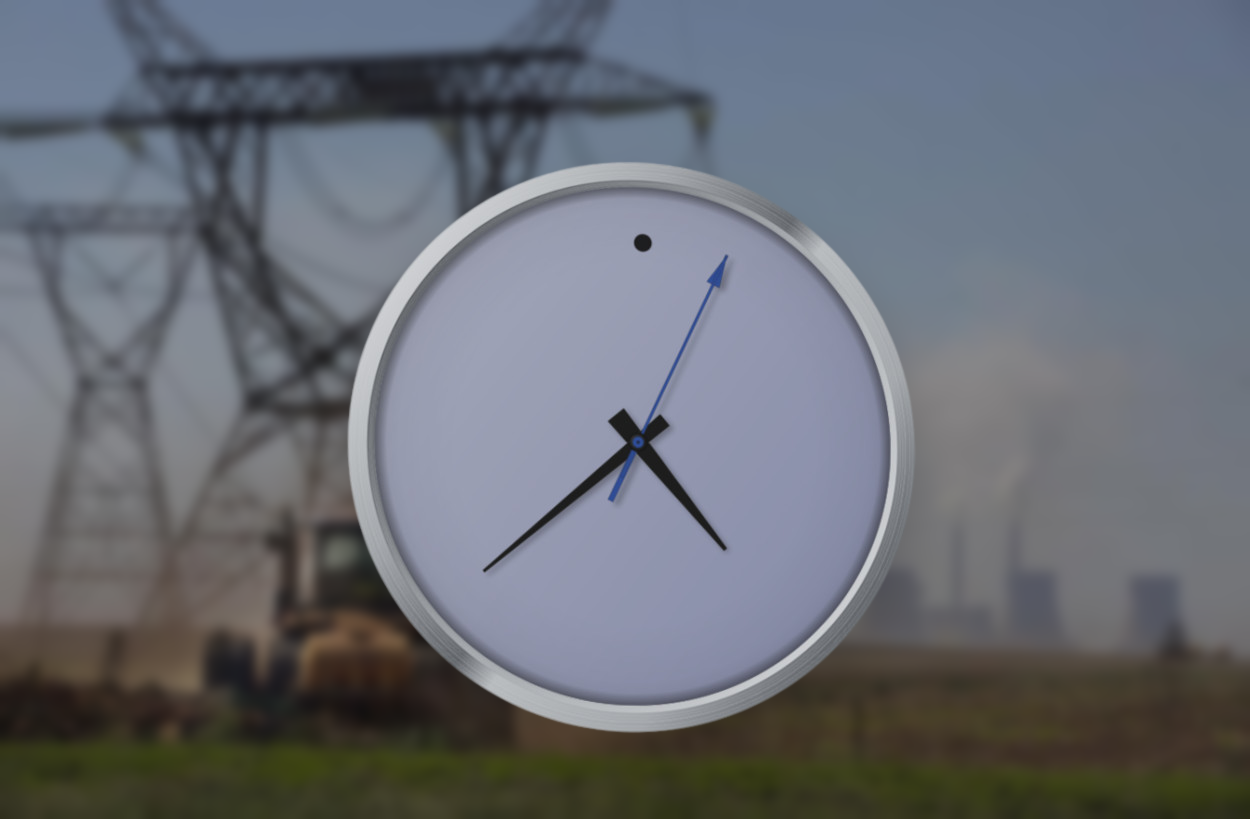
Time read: 4:38:04
